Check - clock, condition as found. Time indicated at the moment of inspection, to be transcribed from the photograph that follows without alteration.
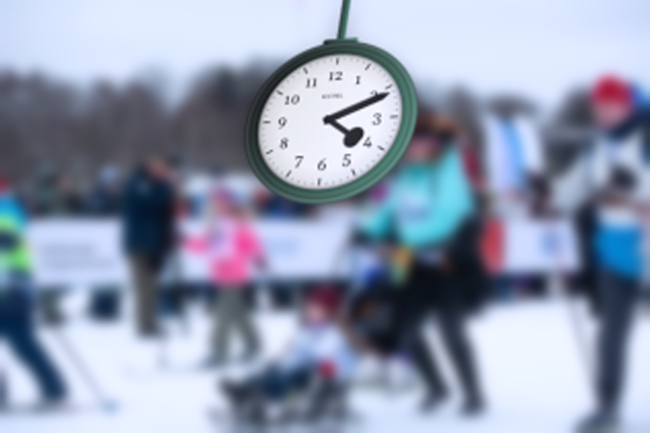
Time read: 4:11
